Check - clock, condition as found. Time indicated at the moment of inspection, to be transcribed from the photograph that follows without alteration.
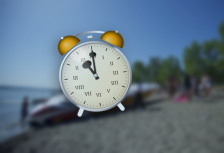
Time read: 11:00
